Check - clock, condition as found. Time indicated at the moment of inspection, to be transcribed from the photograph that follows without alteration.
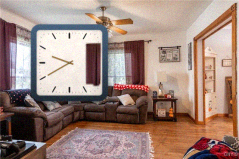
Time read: 9:40
